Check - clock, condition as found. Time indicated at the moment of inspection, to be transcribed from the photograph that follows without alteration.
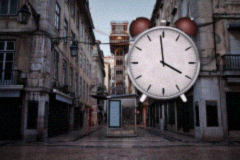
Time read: 3:59
